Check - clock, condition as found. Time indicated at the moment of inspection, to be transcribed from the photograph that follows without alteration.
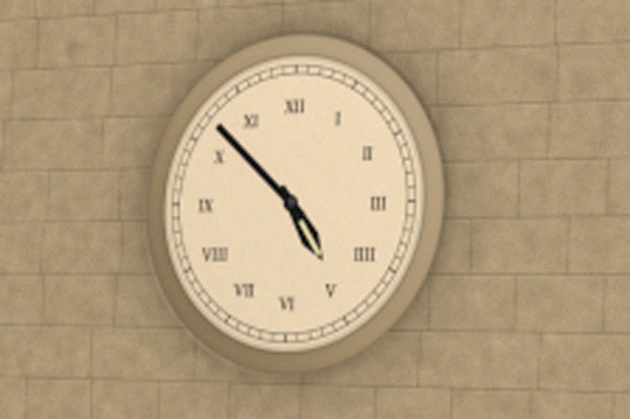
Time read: 4:52
